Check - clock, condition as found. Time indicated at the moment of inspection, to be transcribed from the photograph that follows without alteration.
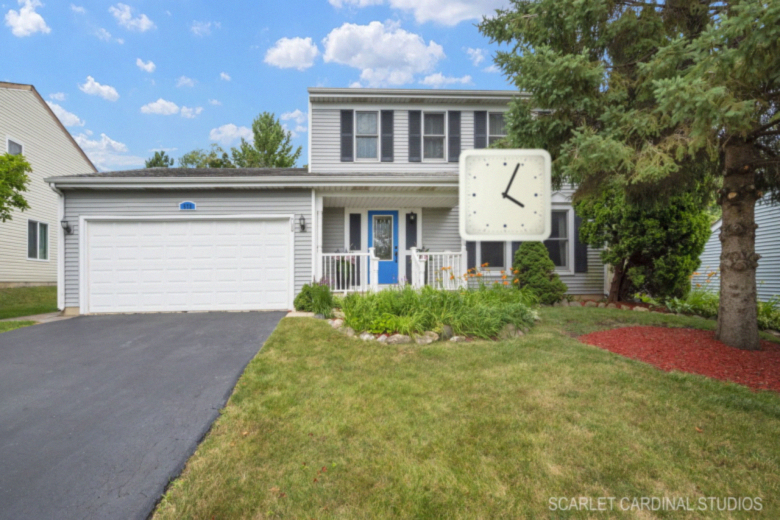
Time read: 4:04
